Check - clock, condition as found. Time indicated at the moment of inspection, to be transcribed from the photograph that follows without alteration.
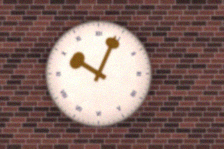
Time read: 10:04
